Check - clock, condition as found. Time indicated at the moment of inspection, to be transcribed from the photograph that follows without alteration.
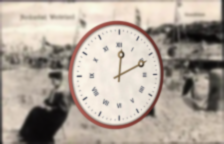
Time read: 12:11
